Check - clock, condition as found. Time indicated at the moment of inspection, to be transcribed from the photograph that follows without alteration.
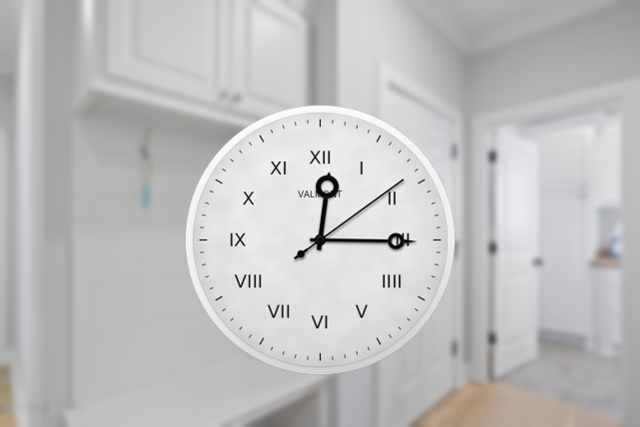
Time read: 12:15:09
